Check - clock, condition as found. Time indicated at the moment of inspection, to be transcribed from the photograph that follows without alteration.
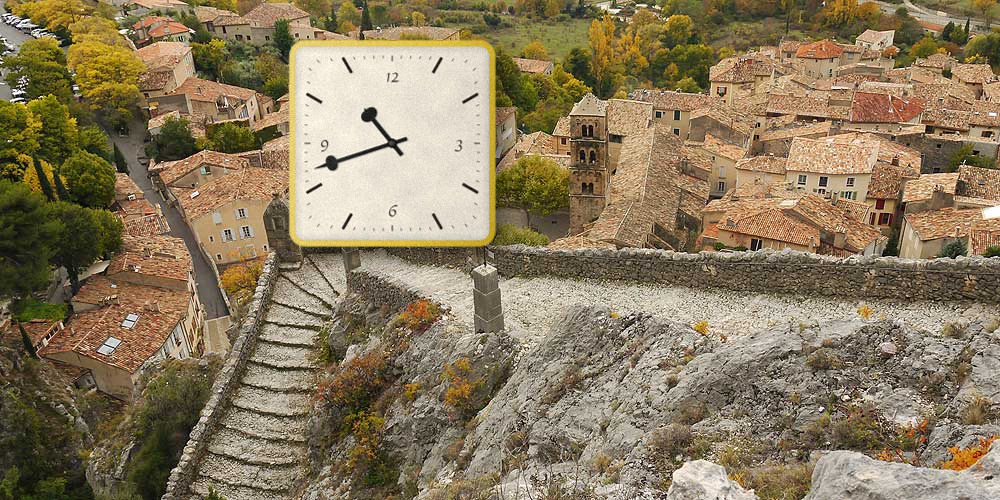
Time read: 10:42
